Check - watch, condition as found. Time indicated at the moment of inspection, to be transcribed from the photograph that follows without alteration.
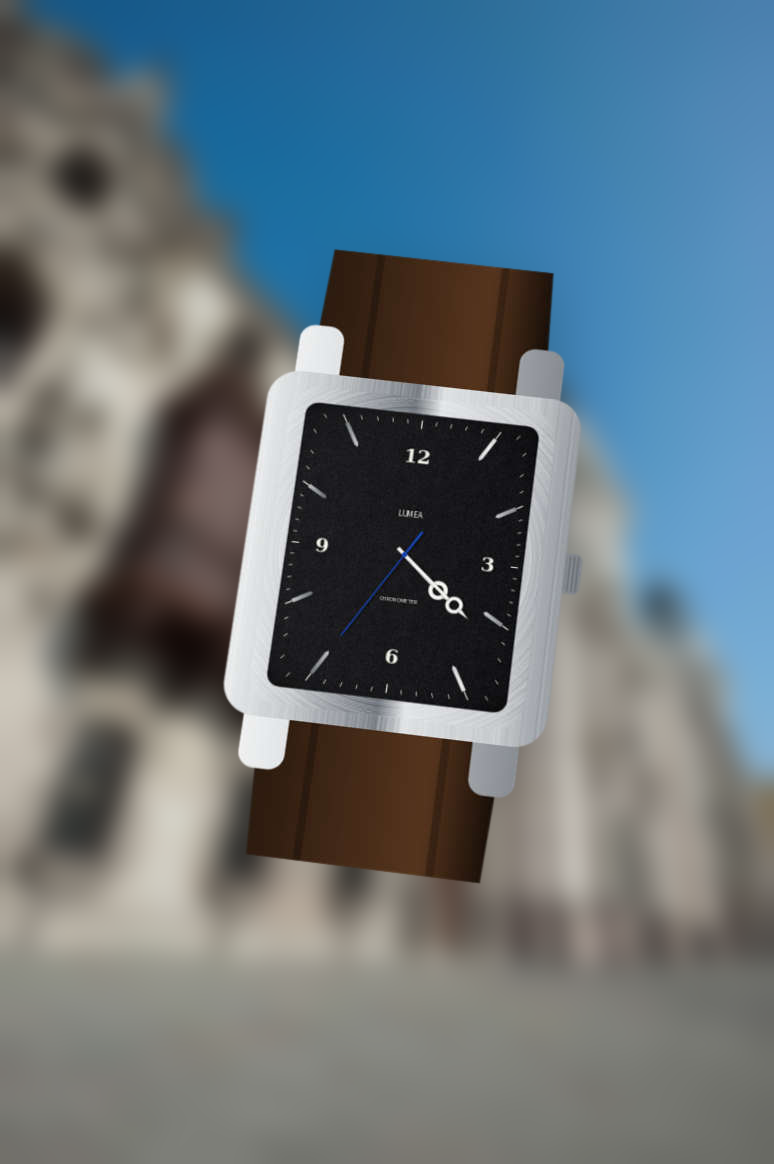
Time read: 4:21:35
